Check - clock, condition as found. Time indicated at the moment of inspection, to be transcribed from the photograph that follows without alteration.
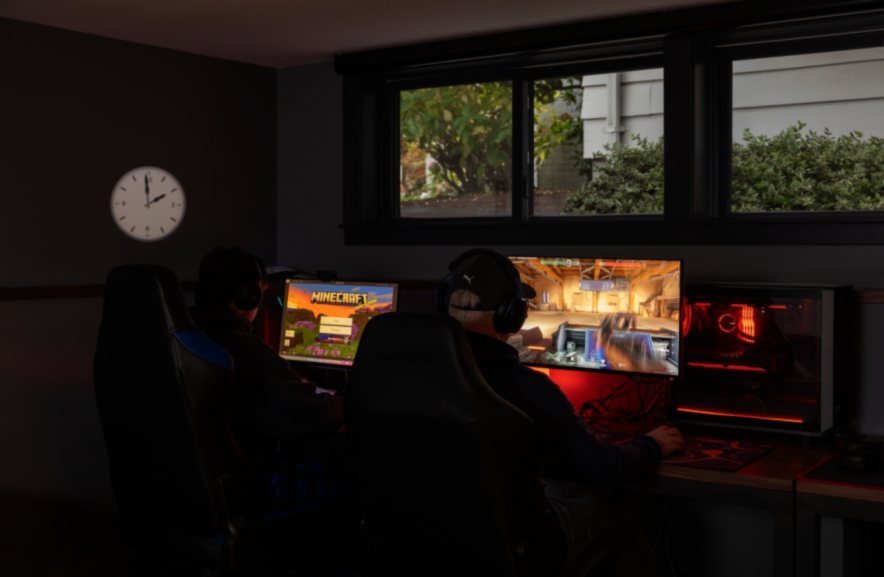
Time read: 1:59
